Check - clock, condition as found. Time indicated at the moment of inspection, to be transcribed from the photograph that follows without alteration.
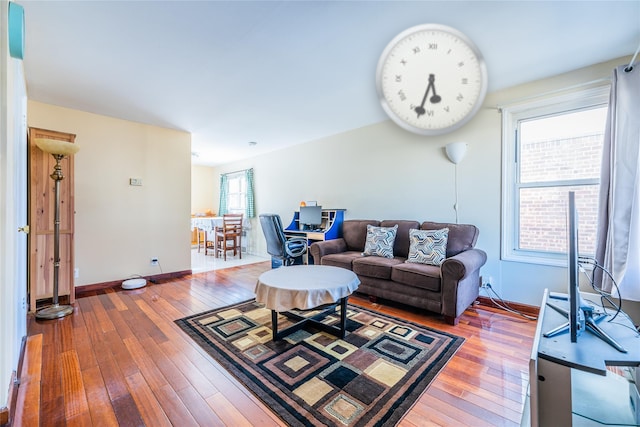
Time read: 5:33
